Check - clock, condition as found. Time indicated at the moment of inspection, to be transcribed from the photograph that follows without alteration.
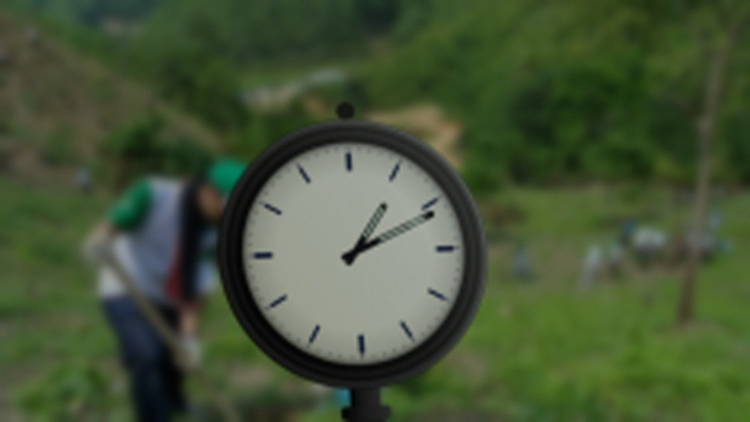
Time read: 1:11
